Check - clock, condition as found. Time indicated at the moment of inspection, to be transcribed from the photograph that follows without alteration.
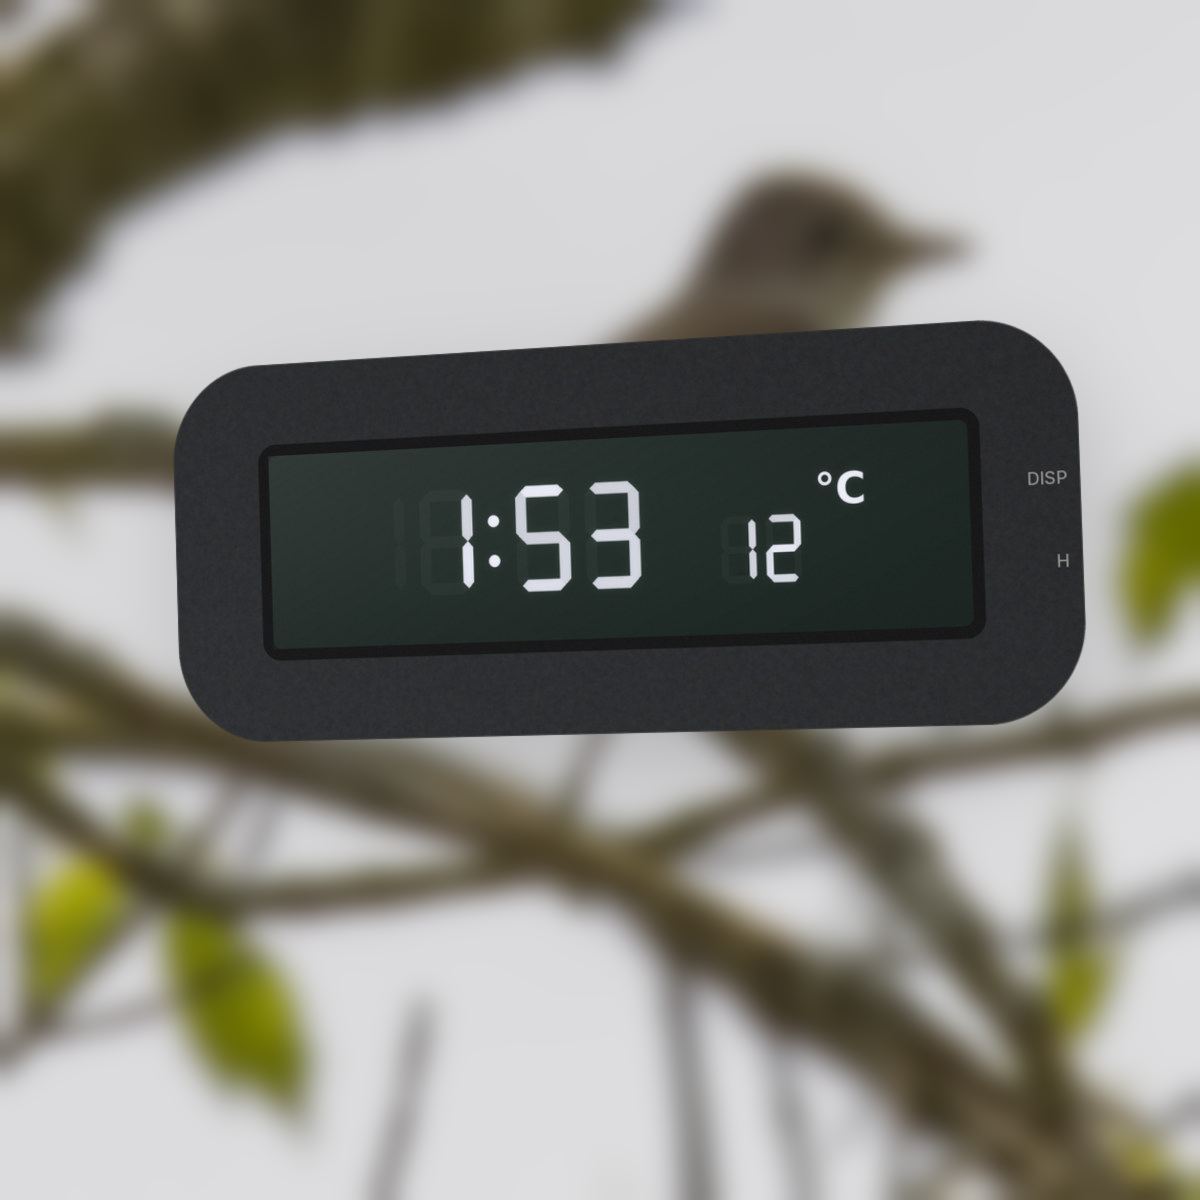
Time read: 1:53
